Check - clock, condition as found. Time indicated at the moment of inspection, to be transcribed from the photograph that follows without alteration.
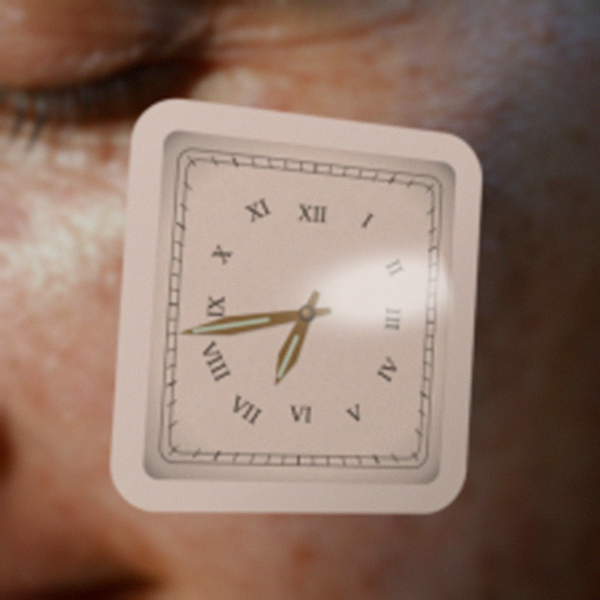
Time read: 6:43
